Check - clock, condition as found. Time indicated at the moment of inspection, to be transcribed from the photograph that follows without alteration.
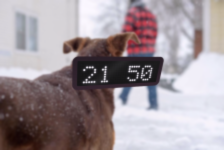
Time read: 21:50
